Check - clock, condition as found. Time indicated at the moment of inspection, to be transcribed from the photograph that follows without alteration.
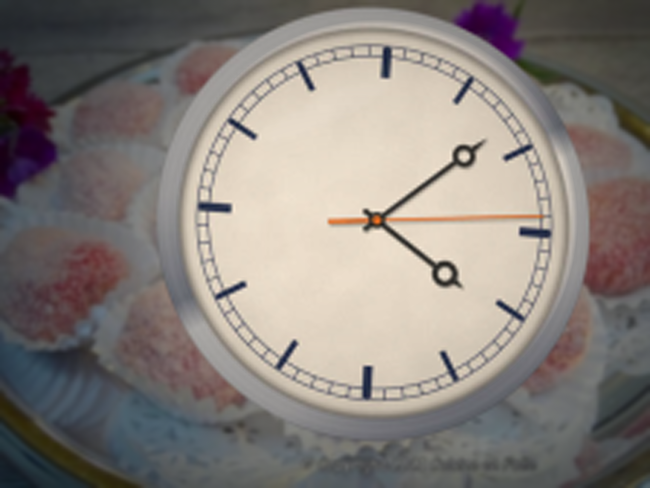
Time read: 4:08:14
